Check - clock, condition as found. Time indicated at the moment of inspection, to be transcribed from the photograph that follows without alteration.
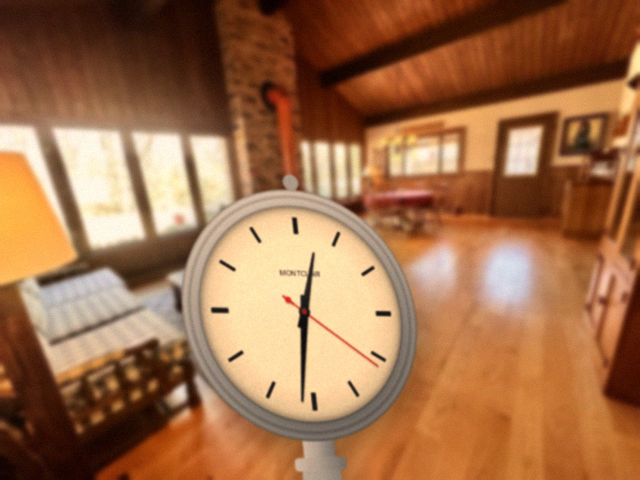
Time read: 12:31:21
